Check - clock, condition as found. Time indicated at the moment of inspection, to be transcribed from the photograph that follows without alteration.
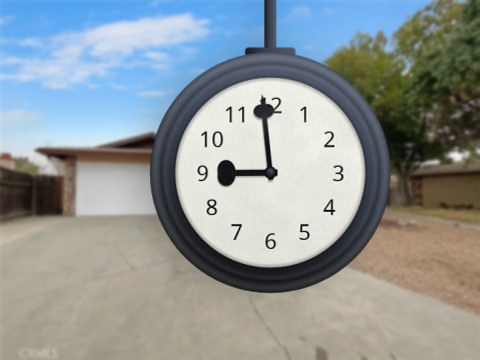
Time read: 8:59
